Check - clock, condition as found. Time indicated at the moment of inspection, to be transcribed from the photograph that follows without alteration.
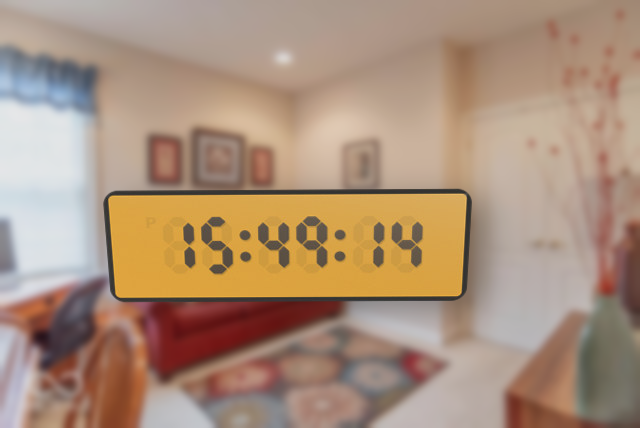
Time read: 15:49:14
